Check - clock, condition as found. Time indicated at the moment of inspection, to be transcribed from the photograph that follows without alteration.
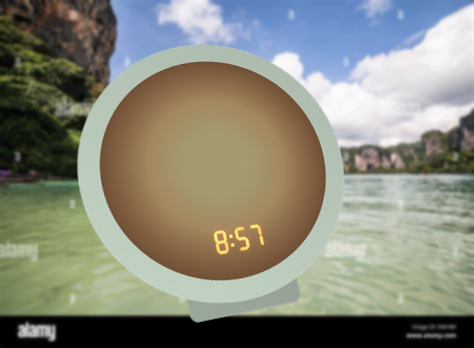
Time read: 8:57
